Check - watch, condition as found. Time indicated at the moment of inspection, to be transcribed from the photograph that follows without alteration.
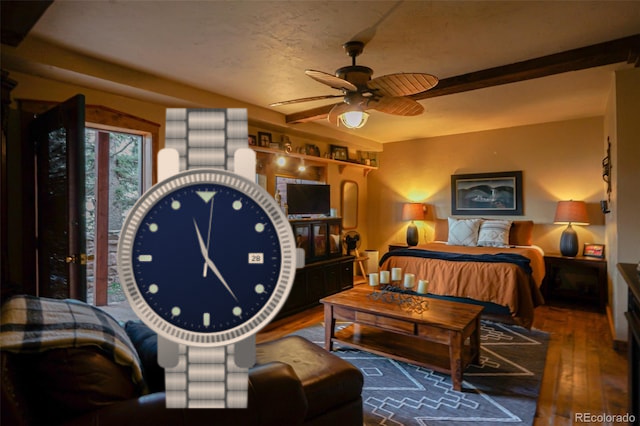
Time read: 11:24:01
